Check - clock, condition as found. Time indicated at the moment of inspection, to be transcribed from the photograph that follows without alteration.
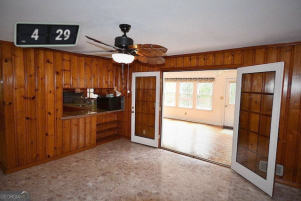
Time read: 4:29
